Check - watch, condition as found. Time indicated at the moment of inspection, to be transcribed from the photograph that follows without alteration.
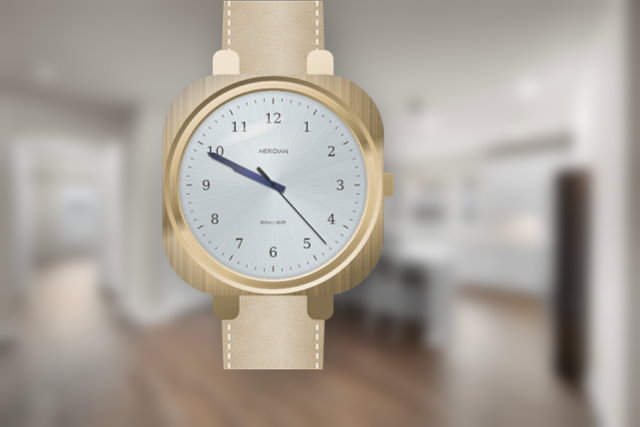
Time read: 9:49:23
